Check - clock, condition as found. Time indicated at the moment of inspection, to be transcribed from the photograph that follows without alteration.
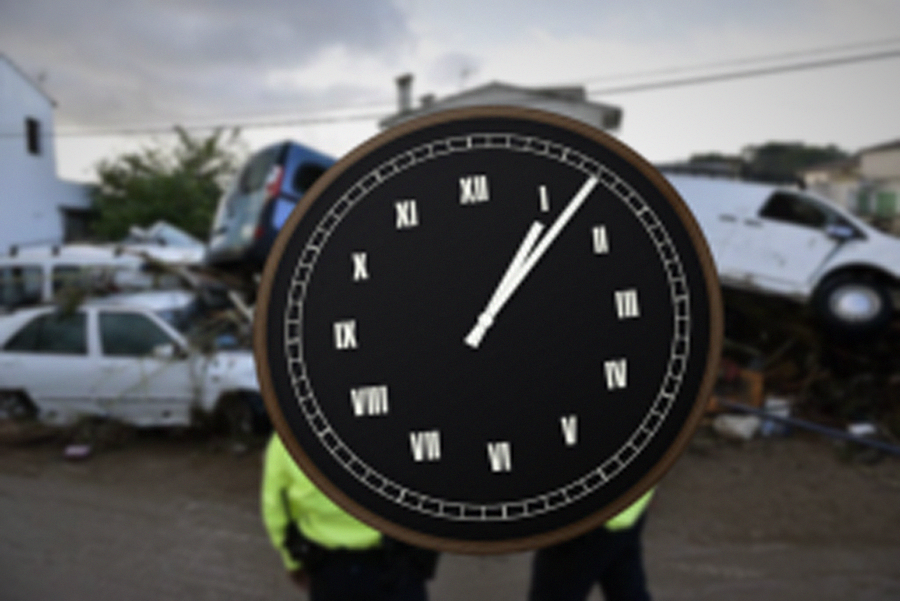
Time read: 1:07
